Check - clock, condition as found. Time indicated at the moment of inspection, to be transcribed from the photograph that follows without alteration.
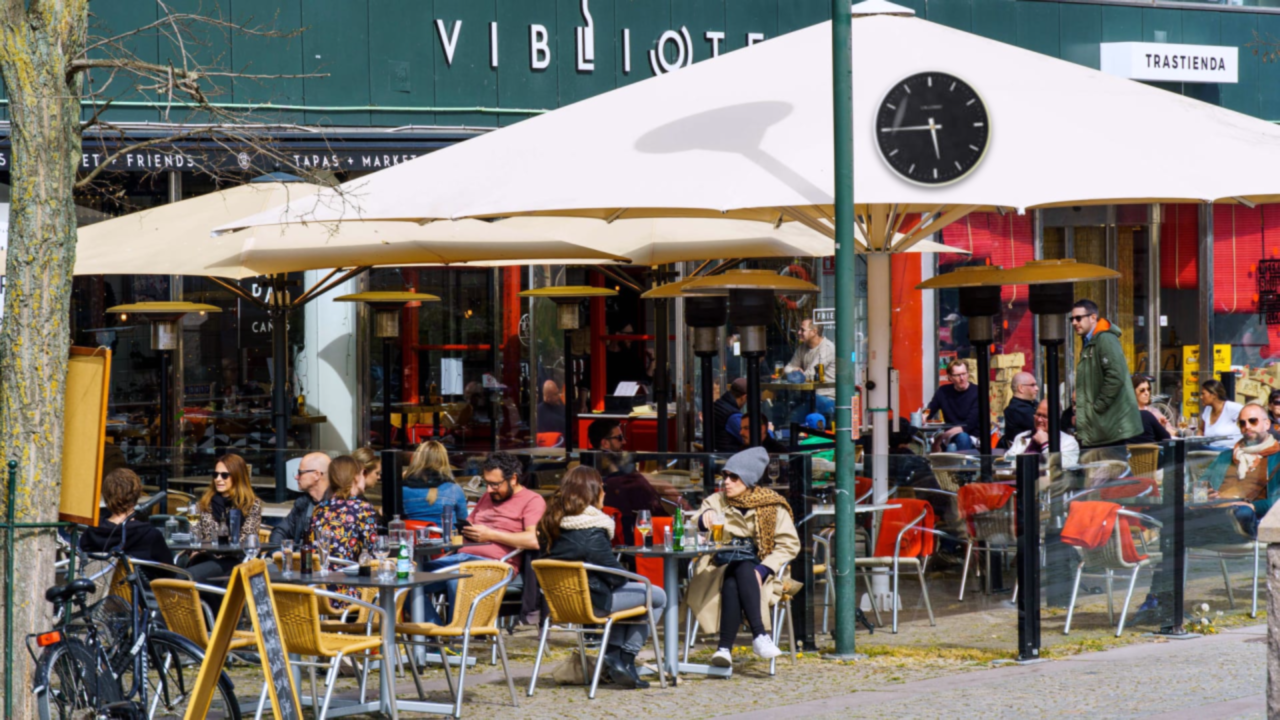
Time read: 5:45
